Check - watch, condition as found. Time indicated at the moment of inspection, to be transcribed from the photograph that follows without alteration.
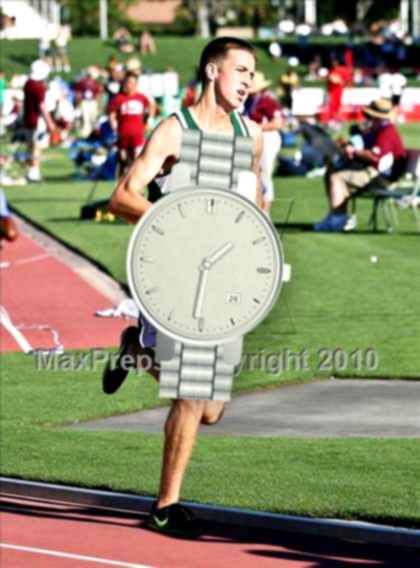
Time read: 1:31
